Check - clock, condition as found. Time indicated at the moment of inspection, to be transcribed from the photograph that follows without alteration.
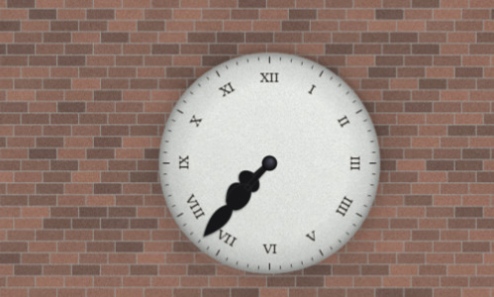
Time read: 7:37
